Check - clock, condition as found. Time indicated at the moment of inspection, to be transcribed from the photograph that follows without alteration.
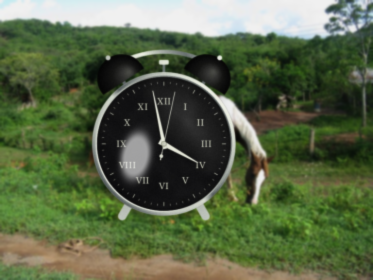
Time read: 3:58:02
